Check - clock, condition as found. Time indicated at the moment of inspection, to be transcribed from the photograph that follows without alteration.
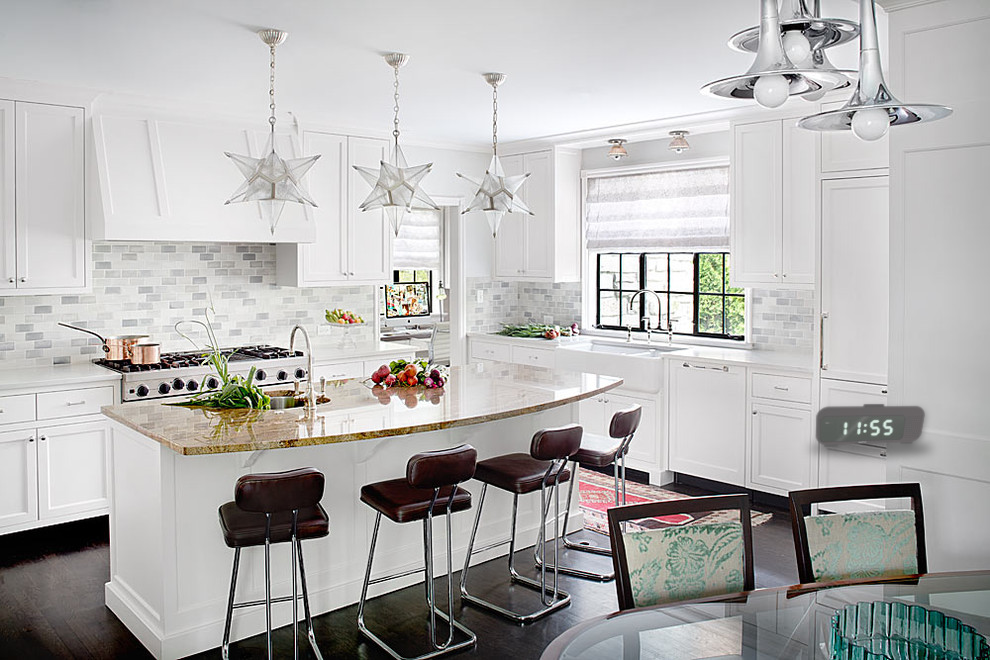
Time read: 11:55
